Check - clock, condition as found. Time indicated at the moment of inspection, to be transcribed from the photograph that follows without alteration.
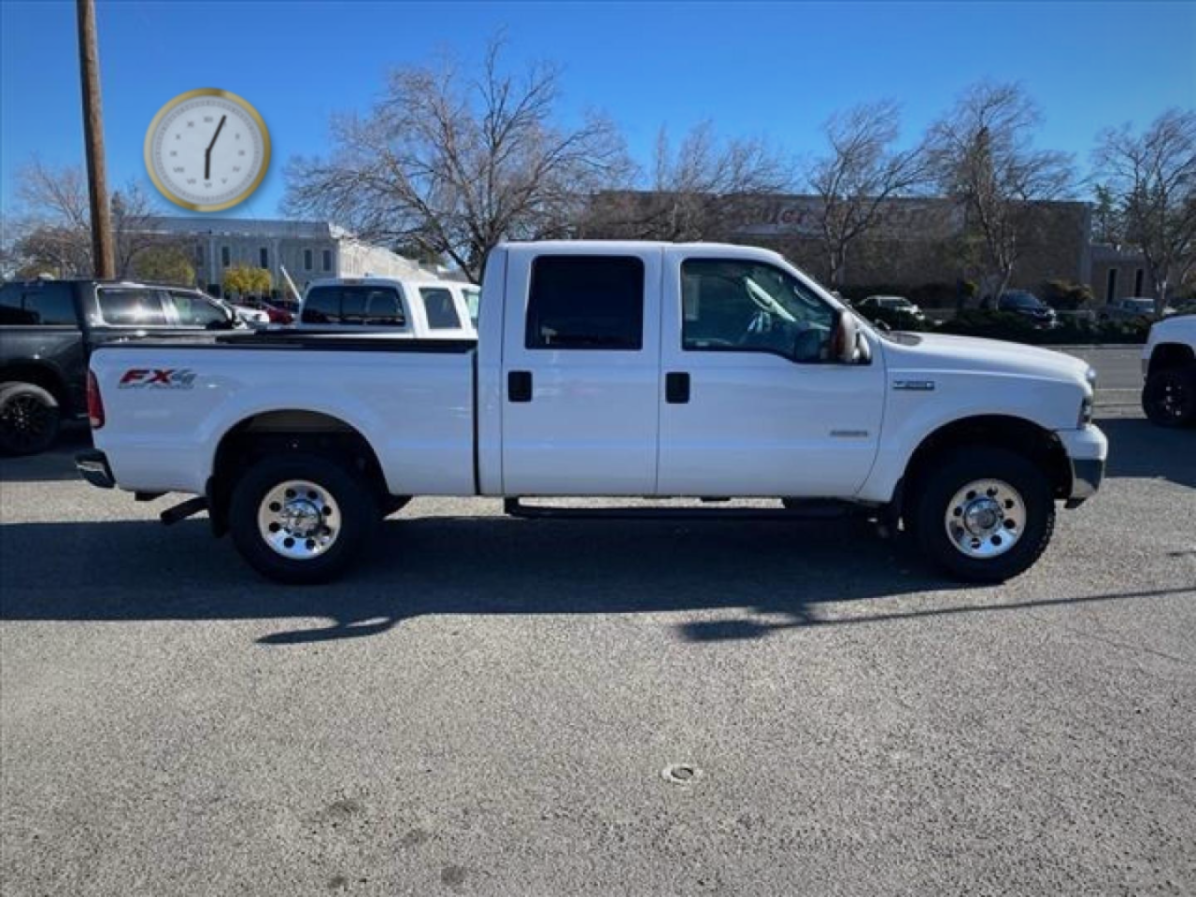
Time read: 6:04
